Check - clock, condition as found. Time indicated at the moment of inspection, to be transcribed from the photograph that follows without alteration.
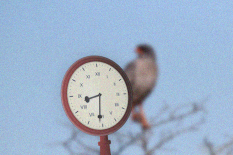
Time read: 8:31
